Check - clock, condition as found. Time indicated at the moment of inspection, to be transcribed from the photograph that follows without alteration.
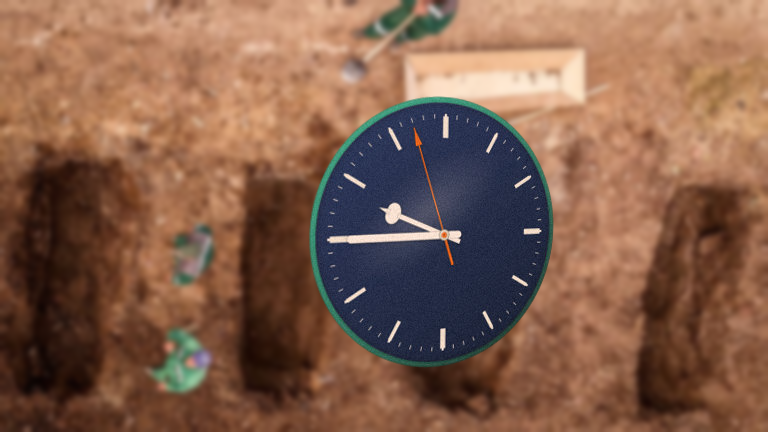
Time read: 9:44:57
